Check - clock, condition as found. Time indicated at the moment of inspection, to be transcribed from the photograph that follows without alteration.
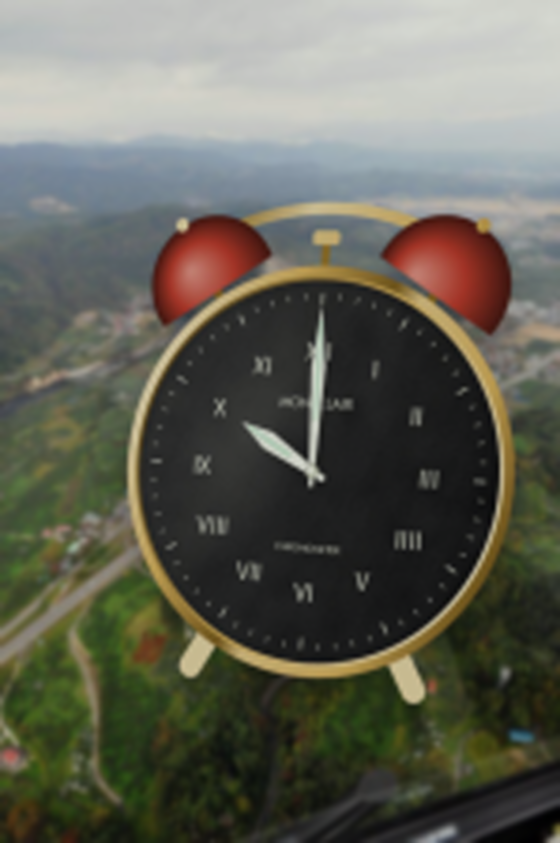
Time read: 10:00
